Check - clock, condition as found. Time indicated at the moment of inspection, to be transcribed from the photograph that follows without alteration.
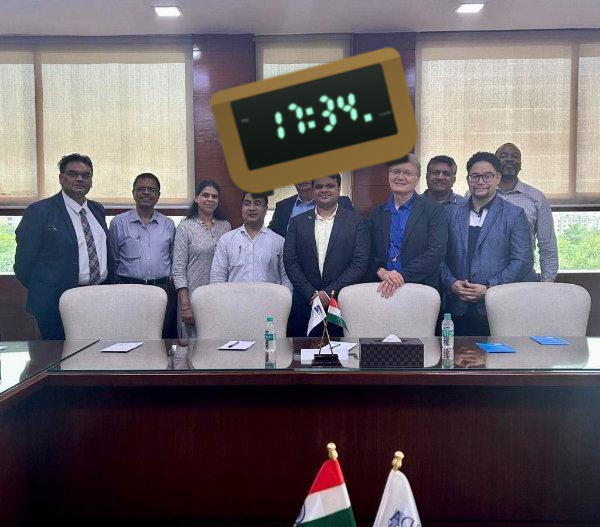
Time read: 17:34
